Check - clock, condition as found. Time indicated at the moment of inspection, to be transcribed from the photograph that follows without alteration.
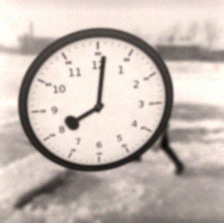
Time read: 8:01
